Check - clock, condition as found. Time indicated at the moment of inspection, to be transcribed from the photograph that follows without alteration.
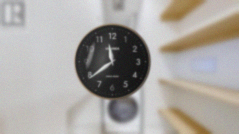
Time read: 11:39
